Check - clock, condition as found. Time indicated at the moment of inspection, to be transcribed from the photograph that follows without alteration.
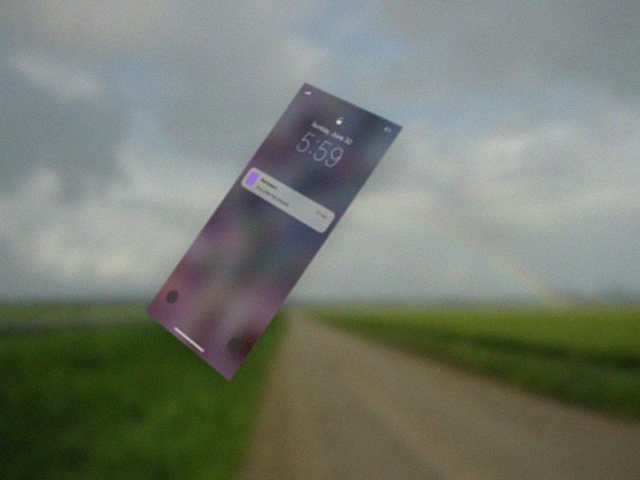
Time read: 5:59
